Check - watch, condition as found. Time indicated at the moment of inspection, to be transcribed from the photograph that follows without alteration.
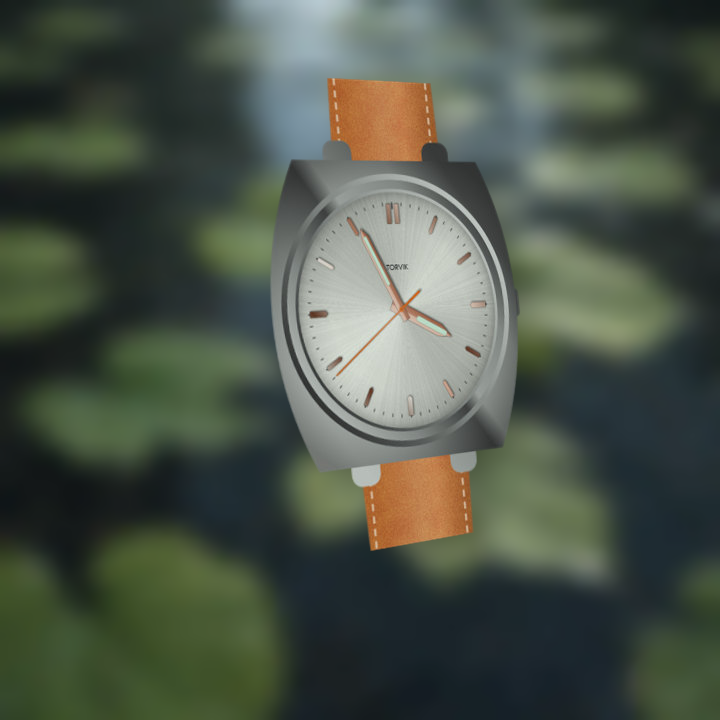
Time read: 3:55:39
